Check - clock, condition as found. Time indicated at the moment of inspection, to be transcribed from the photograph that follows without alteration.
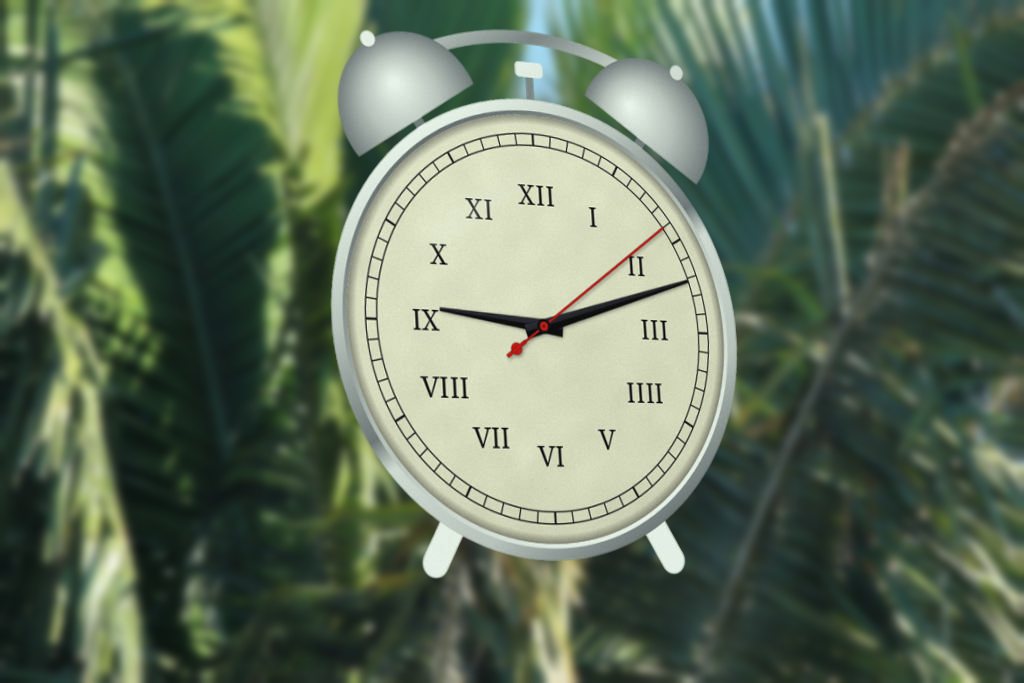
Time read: 9:12:09
